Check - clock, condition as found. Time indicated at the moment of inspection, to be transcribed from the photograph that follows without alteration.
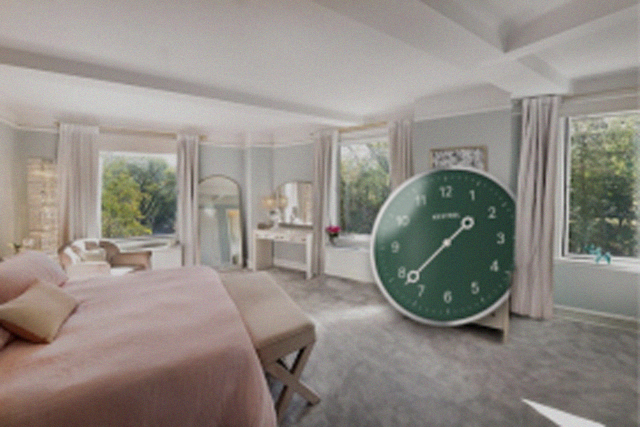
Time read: 1:38
